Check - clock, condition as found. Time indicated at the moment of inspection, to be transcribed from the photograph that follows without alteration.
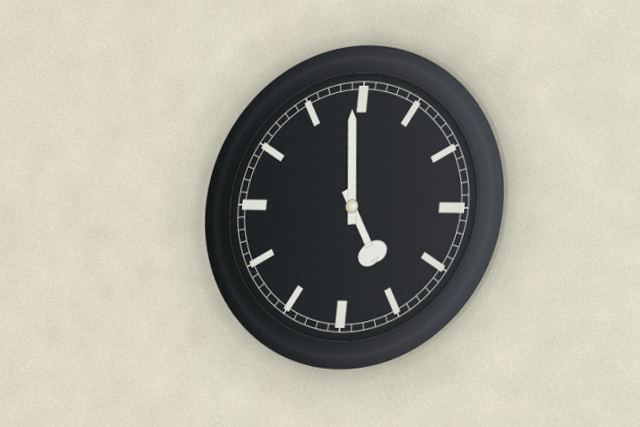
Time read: 4:59
